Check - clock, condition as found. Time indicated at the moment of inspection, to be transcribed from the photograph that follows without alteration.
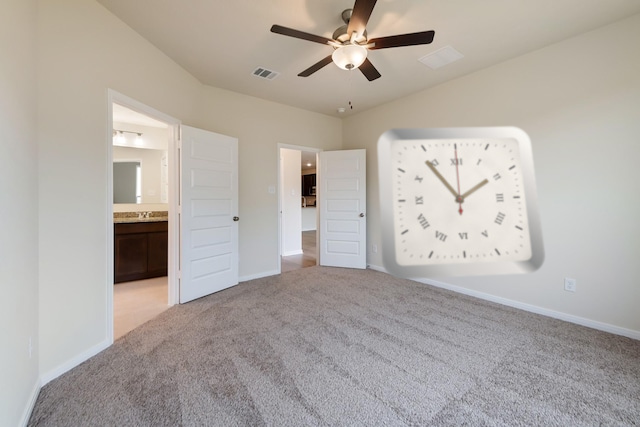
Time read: 1:54:00
